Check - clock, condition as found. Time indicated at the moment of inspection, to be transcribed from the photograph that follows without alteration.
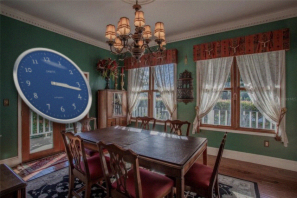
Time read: 3:17
